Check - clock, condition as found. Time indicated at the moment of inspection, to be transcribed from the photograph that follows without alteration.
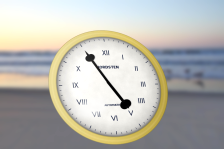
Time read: 4:55
